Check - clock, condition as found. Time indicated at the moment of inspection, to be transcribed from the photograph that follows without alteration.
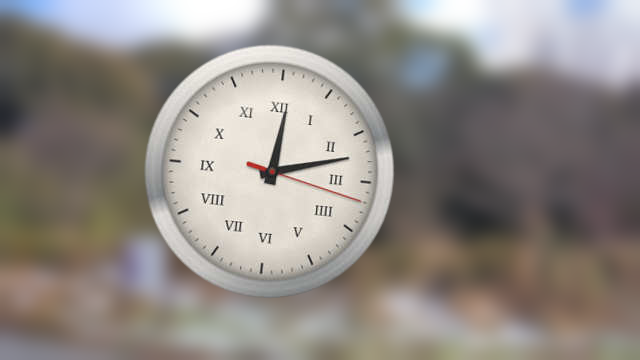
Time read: 12:12:17
